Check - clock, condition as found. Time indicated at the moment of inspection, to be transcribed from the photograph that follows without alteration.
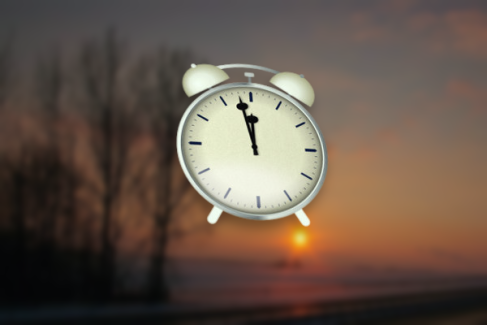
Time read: 11:58
